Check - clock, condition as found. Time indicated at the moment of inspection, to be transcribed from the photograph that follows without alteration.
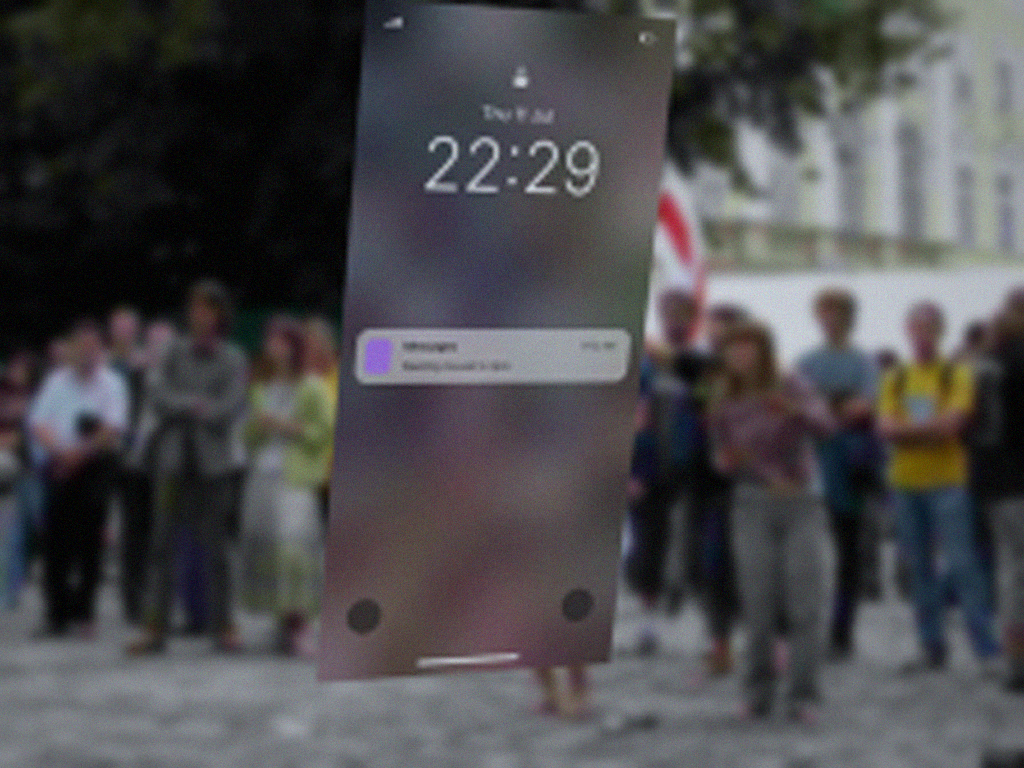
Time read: 22:29
